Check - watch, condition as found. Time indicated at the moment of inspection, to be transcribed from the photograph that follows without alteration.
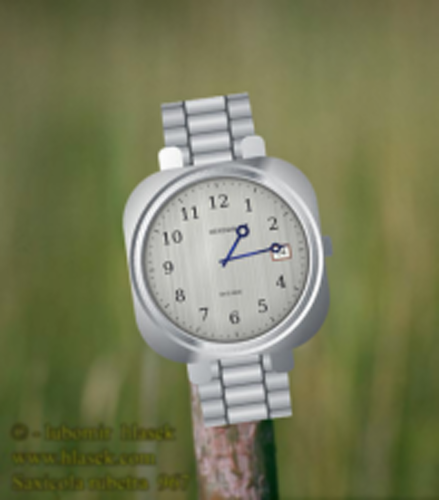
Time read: 1:14
